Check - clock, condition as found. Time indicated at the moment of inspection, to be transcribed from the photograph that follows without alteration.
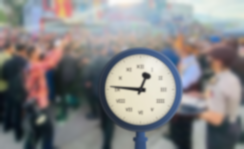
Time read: 12:46
